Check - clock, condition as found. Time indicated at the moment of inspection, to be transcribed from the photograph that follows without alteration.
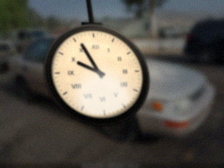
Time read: 9:56
